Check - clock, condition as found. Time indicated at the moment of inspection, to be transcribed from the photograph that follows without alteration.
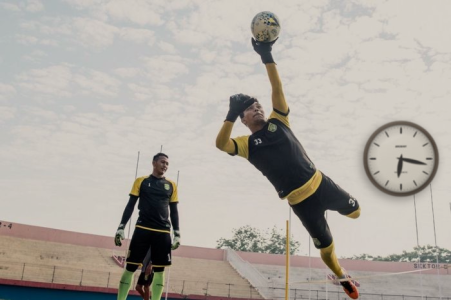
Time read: 6:17
